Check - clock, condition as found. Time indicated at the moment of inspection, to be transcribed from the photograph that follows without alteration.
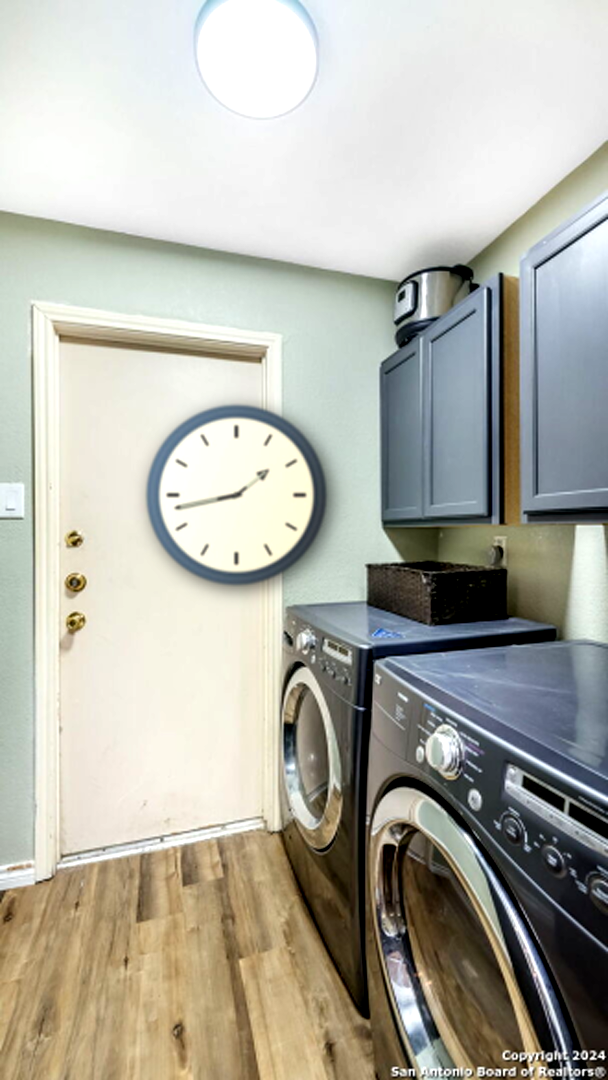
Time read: 1:43
